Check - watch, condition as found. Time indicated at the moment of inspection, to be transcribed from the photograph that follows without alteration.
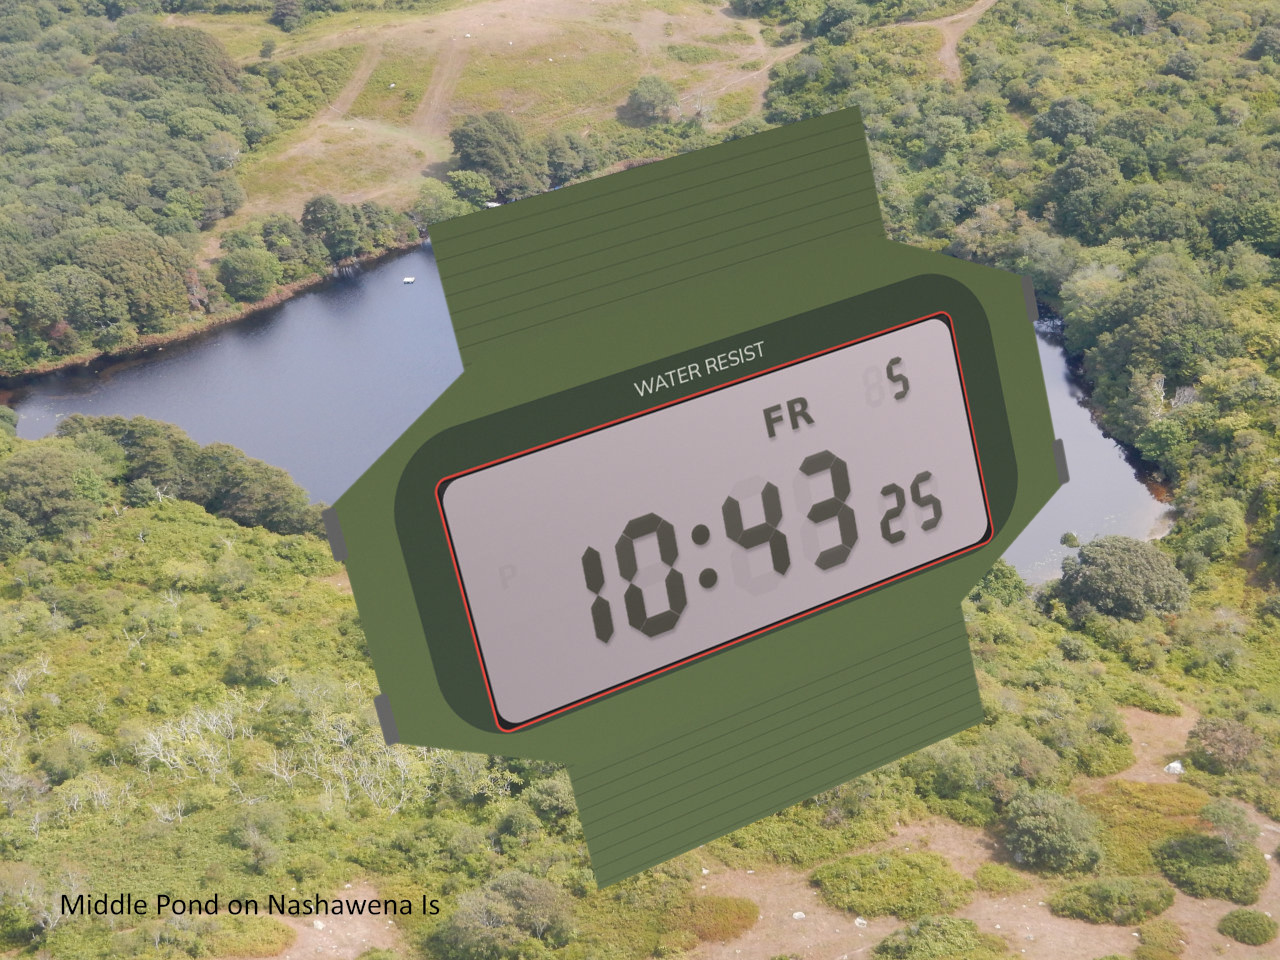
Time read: 10:43:25
